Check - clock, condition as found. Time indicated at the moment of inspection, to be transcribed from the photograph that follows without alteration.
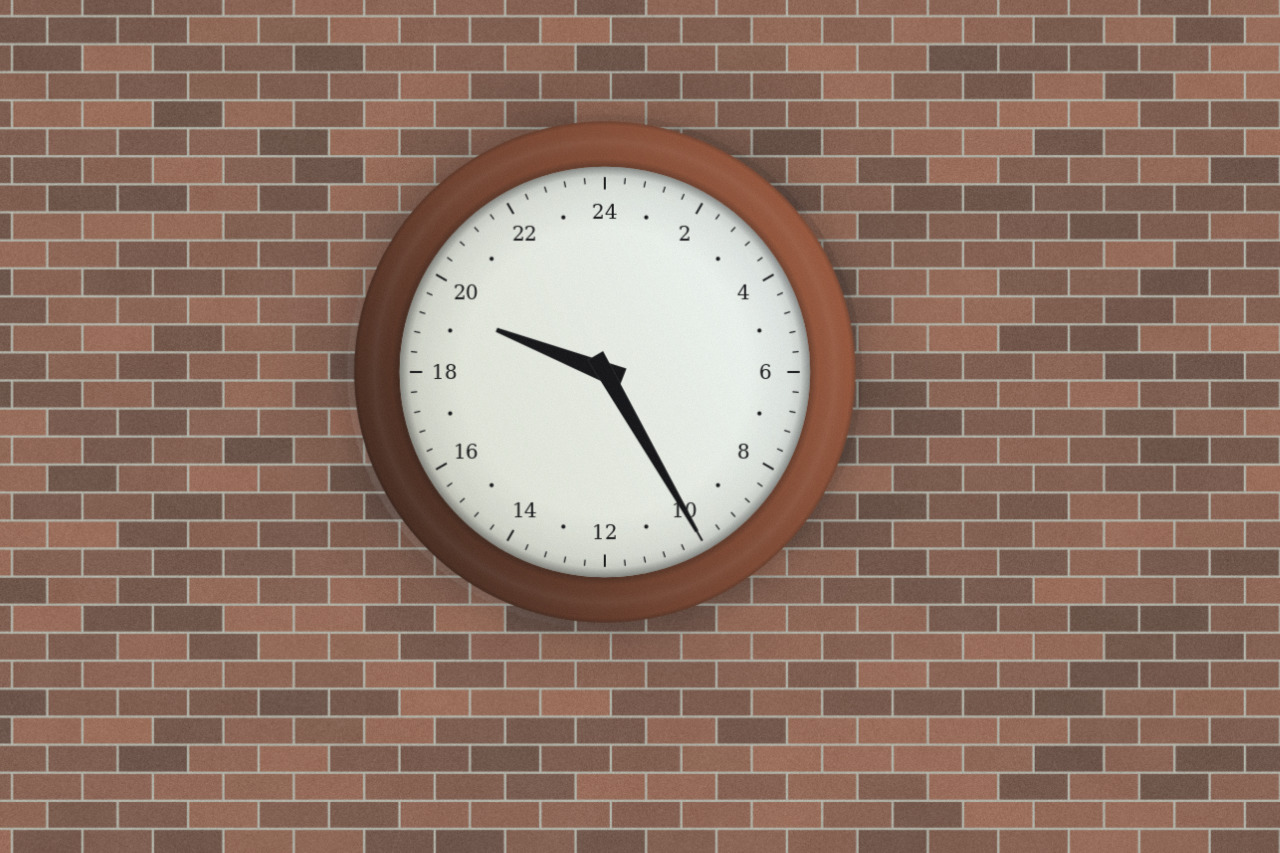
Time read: 19:25
